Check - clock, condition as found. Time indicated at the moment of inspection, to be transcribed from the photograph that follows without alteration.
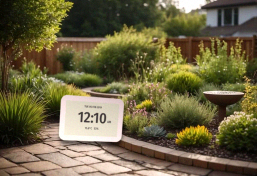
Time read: 12:10
